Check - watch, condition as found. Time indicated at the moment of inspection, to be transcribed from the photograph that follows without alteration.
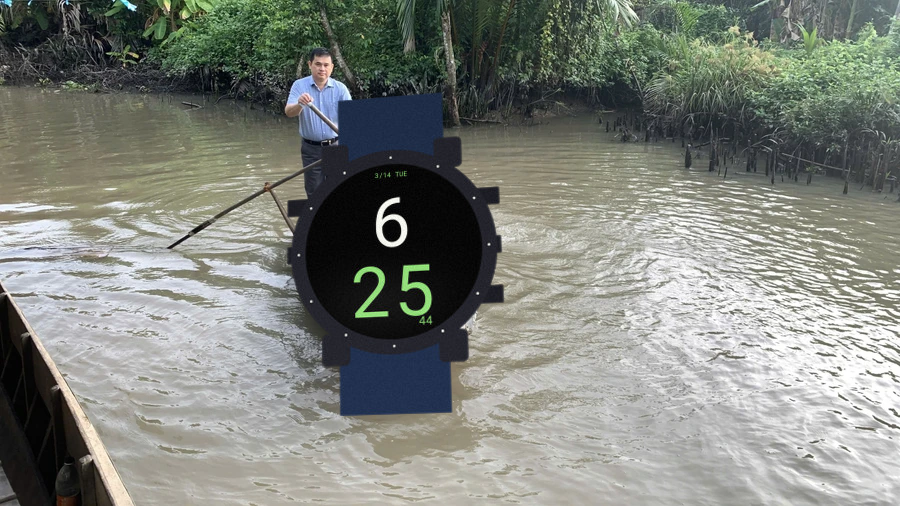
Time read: 6:25:44
